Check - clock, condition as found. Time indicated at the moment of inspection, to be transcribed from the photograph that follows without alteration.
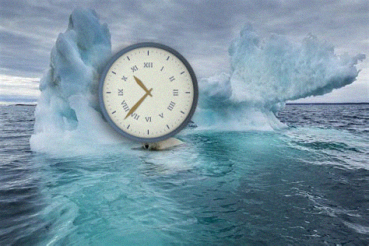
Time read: 10:37
